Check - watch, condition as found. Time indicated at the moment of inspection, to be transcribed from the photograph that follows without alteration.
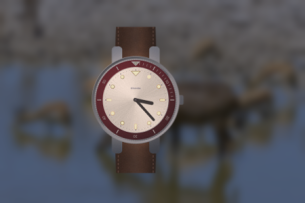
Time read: 3:23
